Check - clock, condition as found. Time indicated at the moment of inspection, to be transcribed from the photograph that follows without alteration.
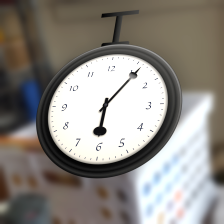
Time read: 6:06
